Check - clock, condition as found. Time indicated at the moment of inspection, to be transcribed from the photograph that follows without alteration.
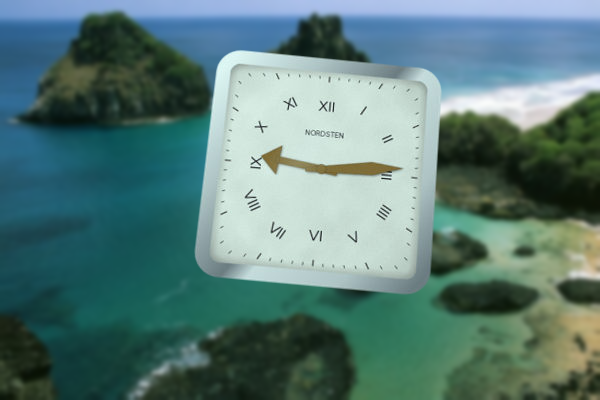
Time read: 9:14
